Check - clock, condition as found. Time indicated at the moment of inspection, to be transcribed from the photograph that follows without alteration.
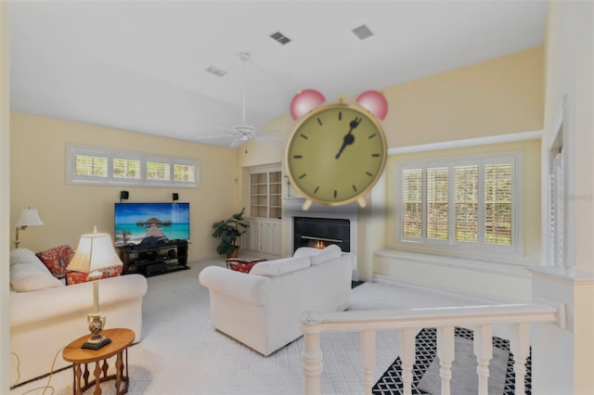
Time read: 1:04
